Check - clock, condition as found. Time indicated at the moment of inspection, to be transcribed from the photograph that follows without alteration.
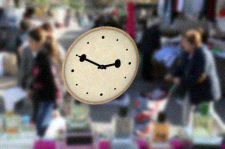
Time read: 2:50
